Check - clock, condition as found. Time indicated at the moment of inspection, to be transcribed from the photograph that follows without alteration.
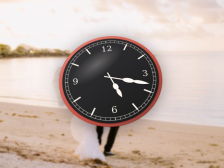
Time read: 5:18
